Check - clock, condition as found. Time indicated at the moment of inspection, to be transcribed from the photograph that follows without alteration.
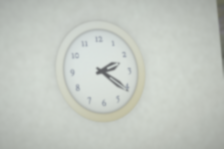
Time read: 2:21
